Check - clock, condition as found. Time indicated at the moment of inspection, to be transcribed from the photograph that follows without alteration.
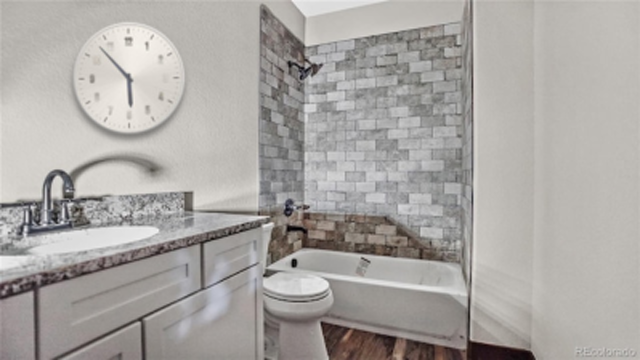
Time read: 5:53
